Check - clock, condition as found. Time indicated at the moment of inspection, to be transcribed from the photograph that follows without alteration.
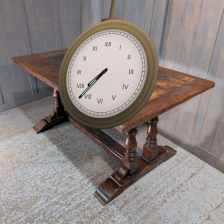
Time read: 7:37
